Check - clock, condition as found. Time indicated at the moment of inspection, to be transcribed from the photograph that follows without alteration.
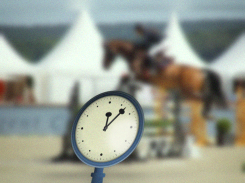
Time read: 12:07
